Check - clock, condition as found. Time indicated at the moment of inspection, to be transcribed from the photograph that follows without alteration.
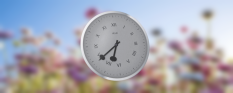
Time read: 6:39
